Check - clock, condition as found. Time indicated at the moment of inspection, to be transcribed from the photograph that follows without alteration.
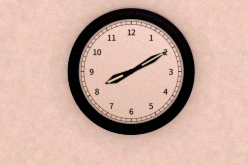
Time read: 8:10
